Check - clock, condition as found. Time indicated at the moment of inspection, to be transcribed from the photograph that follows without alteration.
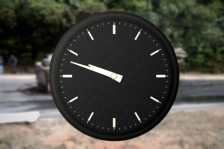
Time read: 9:48
